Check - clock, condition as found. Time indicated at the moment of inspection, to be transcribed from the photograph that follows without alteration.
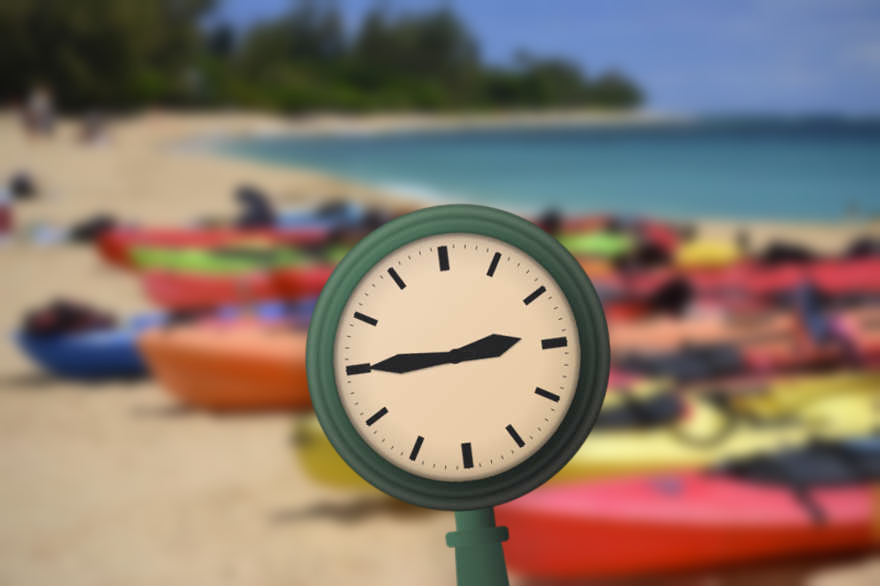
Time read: 2:45
